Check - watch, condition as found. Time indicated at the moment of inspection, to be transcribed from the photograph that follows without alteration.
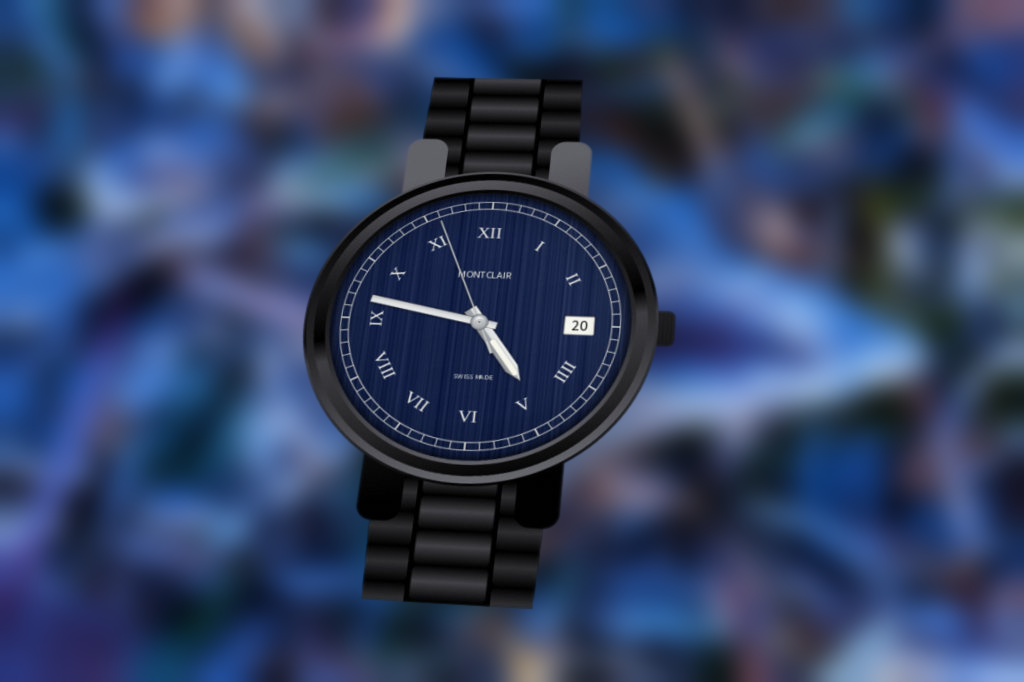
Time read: 4:46:56
